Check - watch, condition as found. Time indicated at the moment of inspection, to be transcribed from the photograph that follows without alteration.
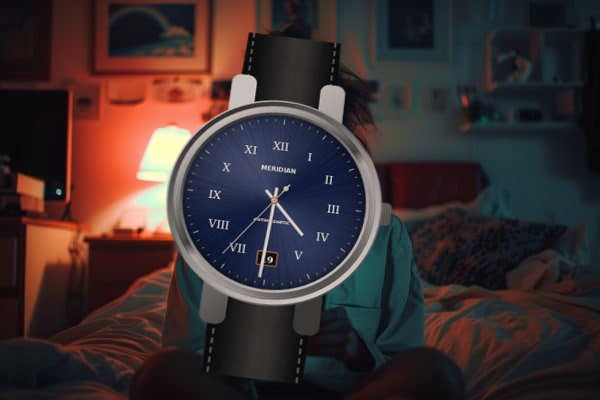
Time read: 4:30:36
